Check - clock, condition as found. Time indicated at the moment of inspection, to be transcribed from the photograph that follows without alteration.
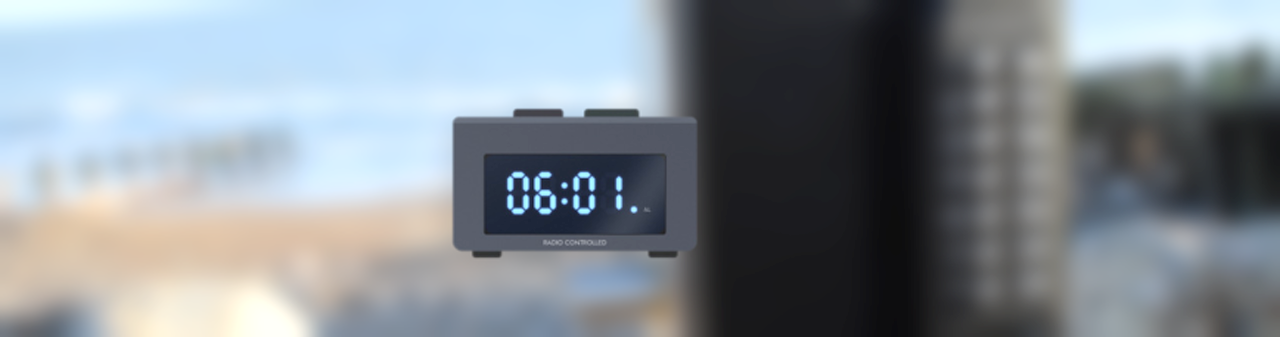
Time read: 6:01
